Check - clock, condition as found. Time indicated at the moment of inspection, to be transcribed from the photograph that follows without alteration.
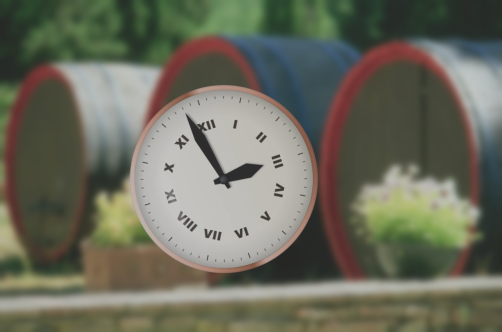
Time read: 2:58
